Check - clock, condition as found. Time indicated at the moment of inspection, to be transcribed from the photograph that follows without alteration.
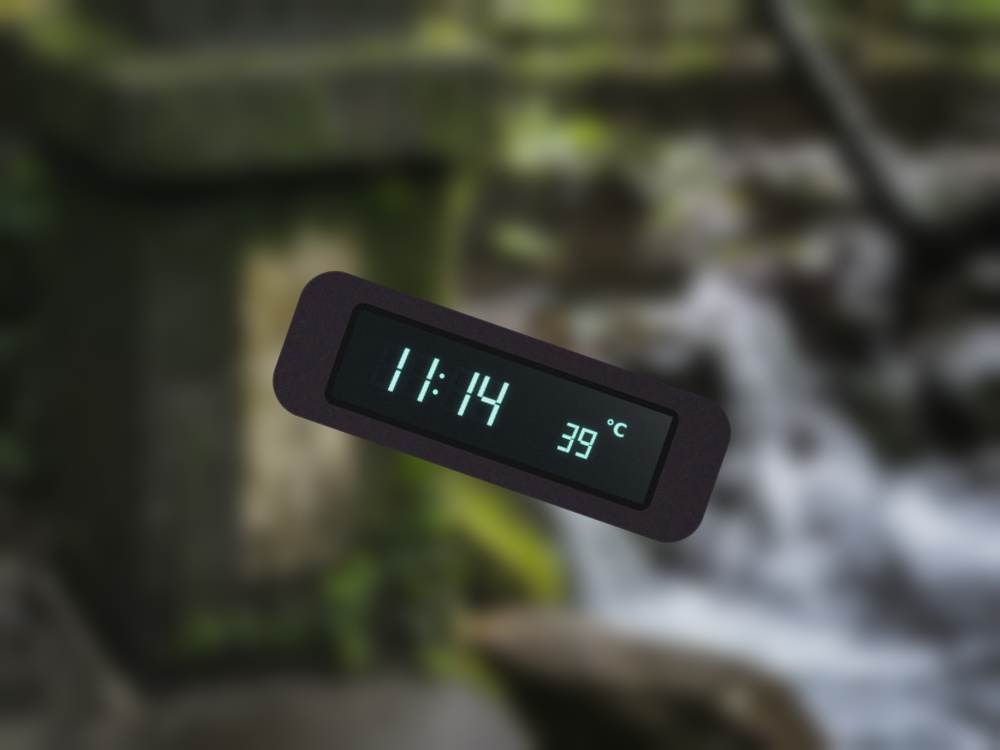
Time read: 11:14
